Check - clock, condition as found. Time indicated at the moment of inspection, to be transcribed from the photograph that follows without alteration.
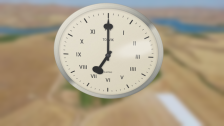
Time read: 7:00
